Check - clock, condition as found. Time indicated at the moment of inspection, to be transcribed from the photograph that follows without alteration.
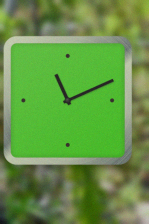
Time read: 11:11
